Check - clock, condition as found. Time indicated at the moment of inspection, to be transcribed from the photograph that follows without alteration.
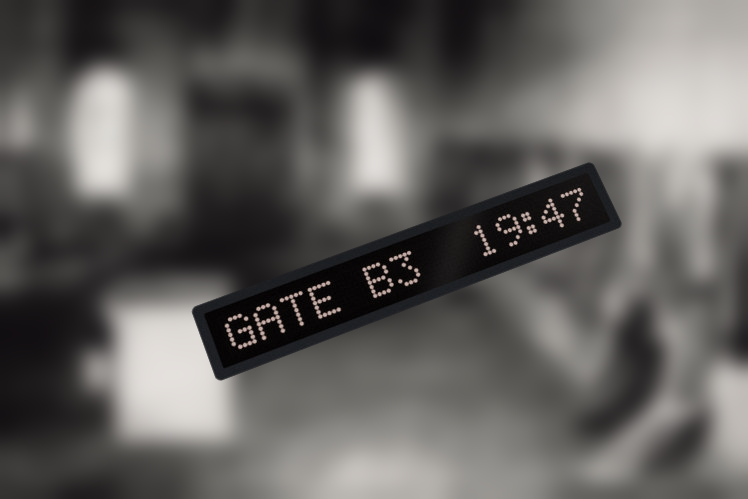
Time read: 19:47
